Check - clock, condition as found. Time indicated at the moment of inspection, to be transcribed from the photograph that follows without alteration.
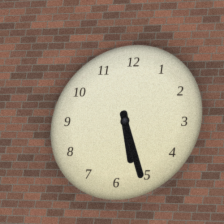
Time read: 5:26
